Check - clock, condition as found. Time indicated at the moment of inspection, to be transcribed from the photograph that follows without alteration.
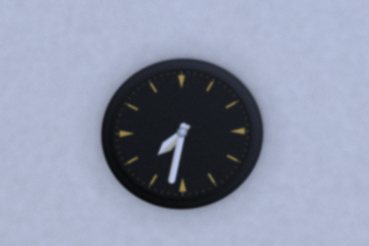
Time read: 7:32
